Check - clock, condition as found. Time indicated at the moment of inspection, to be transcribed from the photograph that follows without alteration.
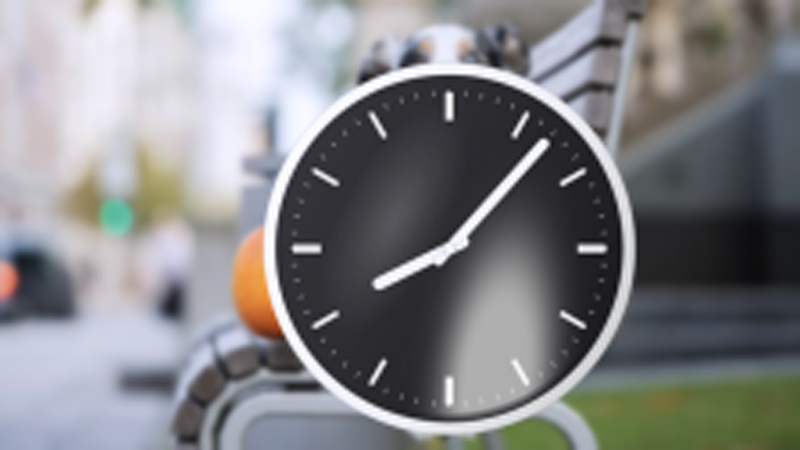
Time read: 8:07
